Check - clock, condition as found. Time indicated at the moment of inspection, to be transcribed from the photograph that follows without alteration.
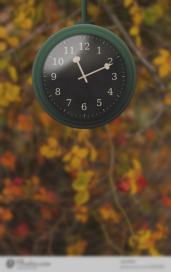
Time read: 11:11
